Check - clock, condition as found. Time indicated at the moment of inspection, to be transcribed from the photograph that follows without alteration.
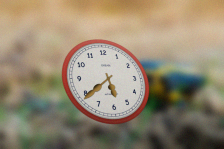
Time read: 5:39
